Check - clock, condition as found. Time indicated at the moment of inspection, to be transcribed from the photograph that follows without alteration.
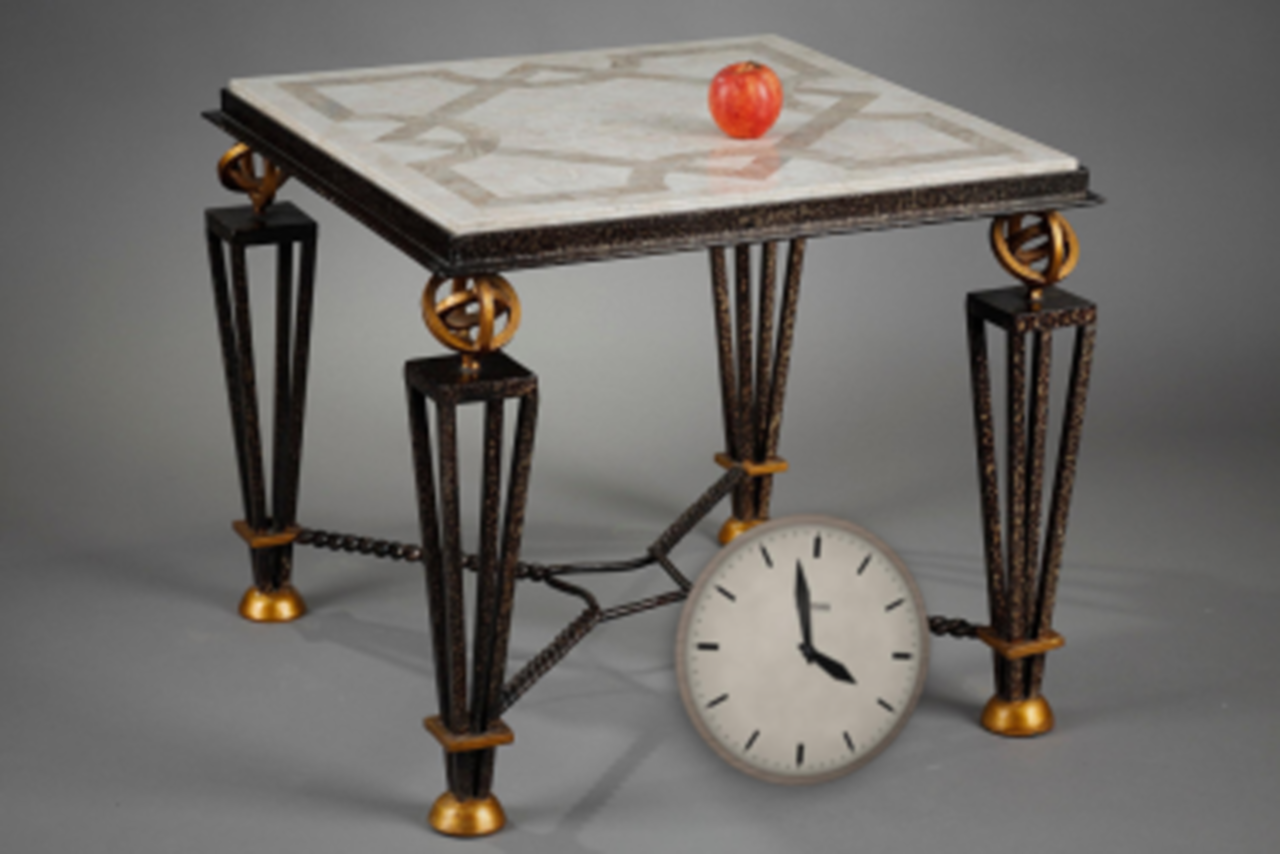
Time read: 3:58
